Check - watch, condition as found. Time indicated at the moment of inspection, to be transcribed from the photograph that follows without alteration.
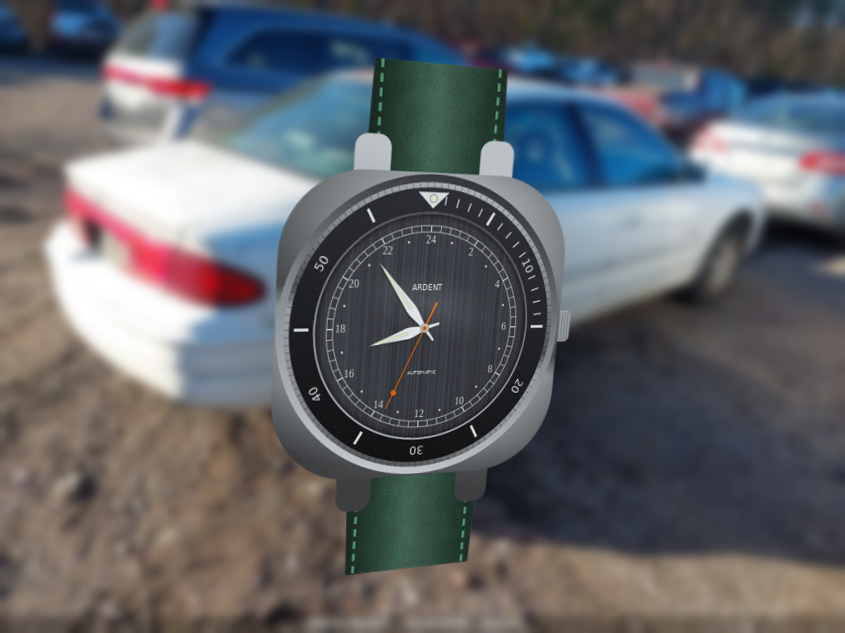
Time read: 16:53:34
